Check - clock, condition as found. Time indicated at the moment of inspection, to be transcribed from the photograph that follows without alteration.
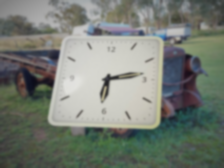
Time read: 6:13
